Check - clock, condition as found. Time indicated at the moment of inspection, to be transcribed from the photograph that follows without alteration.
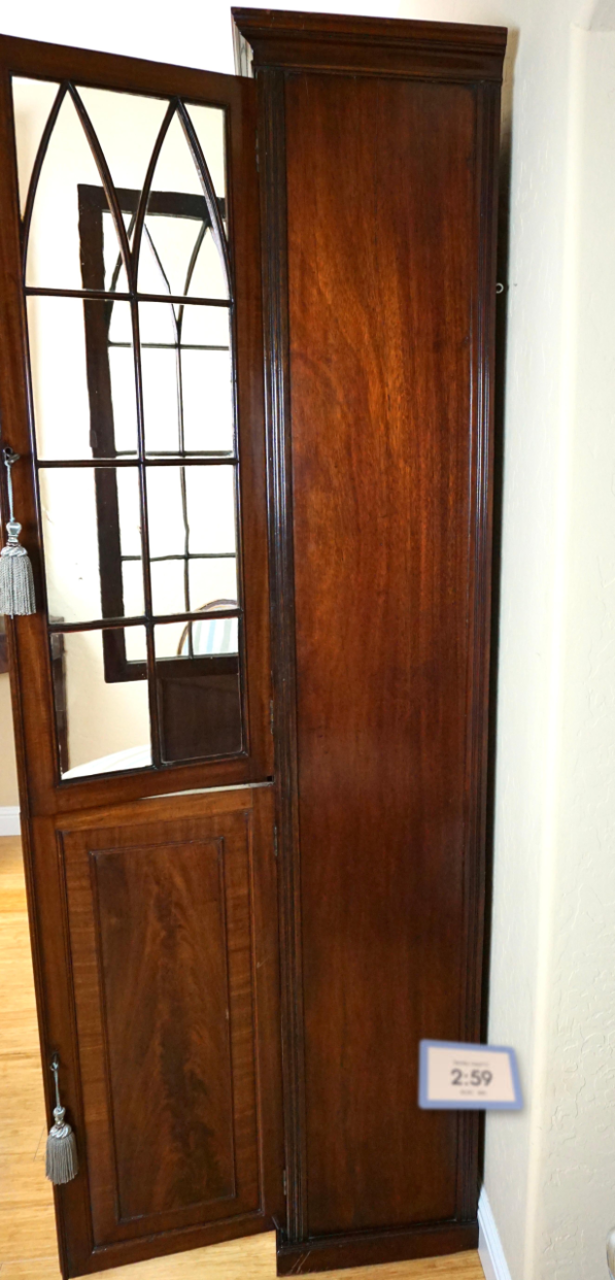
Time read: 2:59
